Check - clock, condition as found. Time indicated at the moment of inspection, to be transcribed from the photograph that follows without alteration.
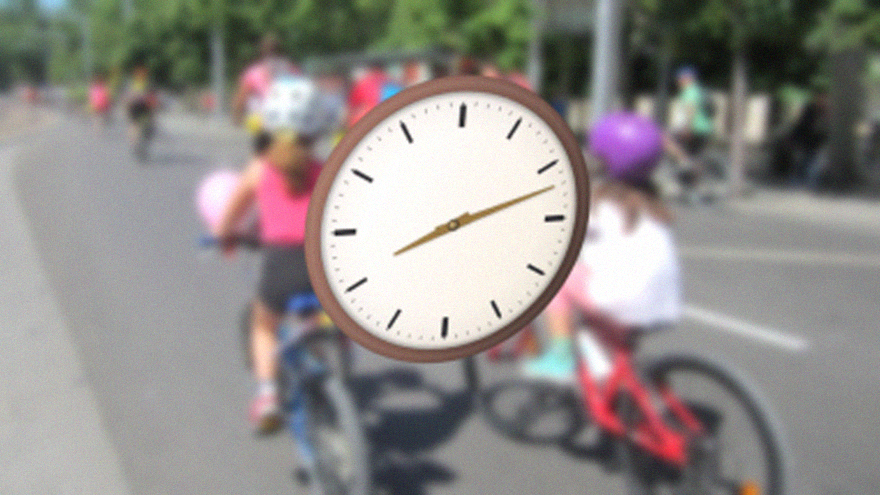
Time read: 8:12
